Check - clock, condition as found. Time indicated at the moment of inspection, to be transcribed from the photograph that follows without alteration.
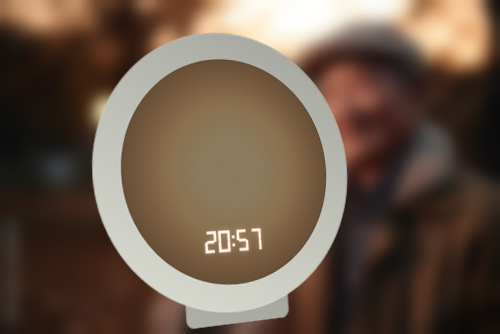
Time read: 20:57
